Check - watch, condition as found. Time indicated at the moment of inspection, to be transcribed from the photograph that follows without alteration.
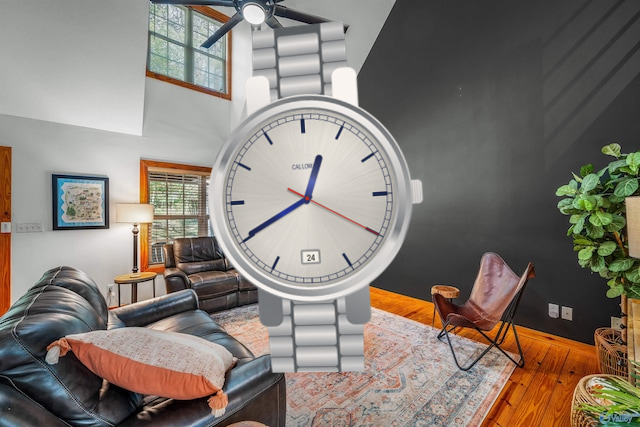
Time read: 12:40:20
